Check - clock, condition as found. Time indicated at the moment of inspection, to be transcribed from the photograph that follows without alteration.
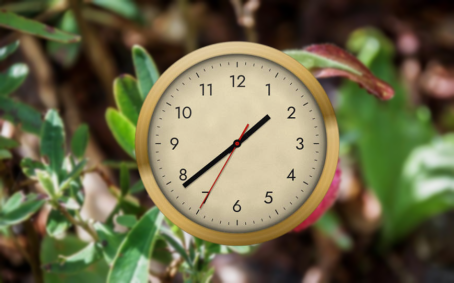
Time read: 1:38:35
